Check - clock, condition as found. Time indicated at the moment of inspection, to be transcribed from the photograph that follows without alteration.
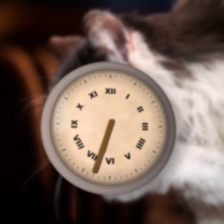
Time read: 6:33
